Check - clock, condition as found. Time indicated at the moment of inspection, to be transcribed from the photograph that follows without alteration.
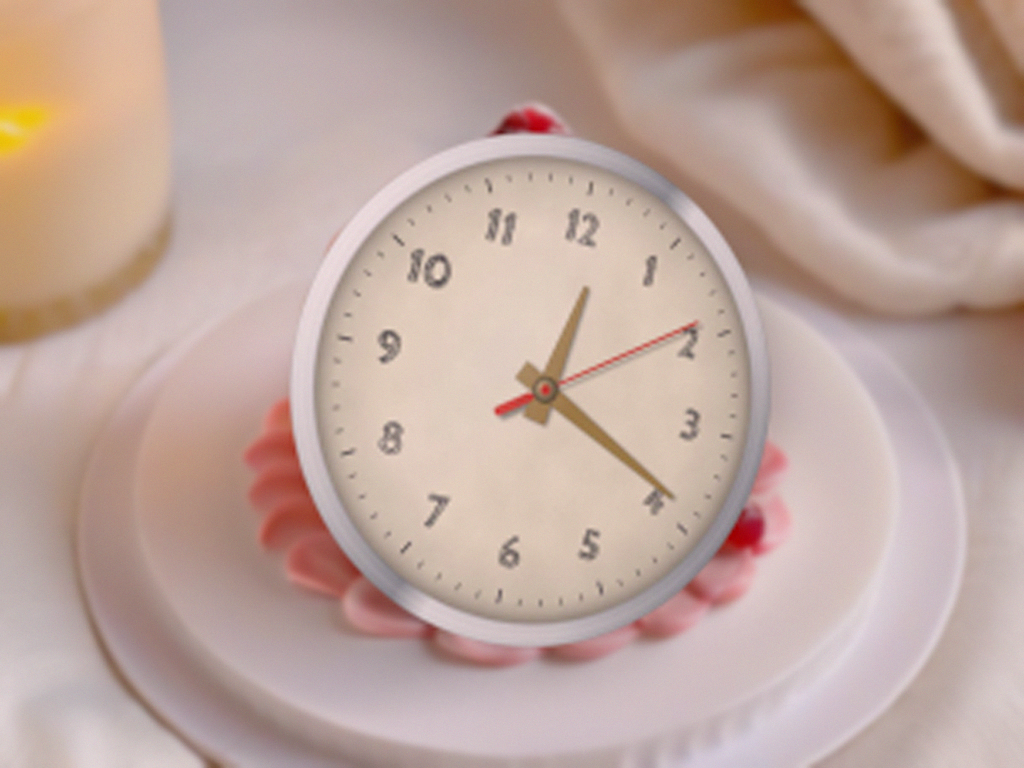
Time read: 12:19:09
